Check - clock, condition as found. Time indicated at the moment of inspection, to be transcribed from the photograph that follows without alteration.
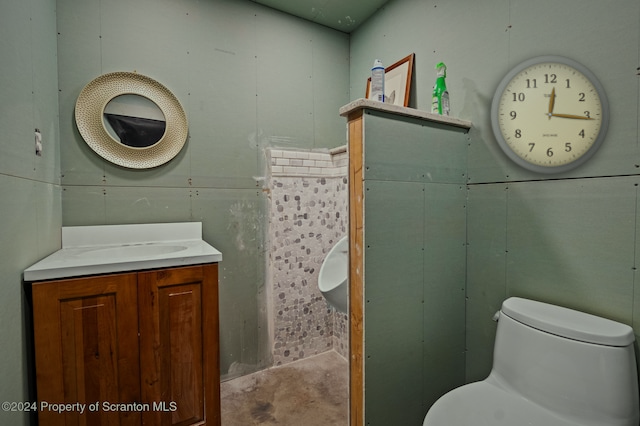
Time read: 12:16
